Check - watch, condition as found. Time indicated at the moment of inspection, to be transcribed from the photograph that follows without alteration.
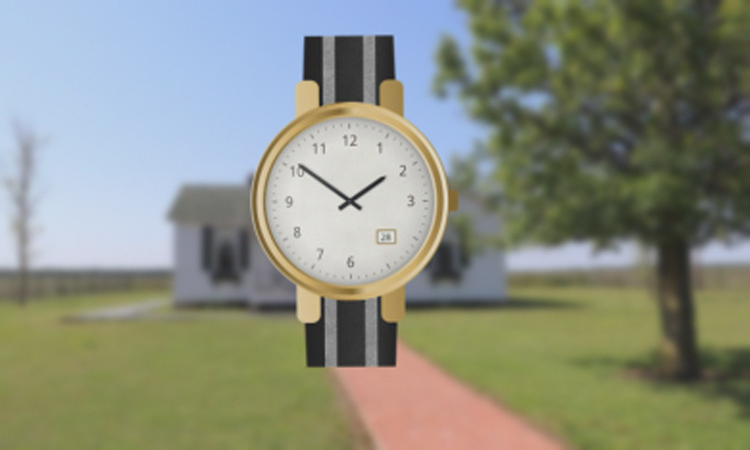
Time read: 1:51
